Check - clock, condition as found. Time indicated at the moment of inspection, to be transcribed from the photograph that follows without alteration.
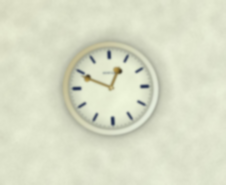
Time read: 12:49
